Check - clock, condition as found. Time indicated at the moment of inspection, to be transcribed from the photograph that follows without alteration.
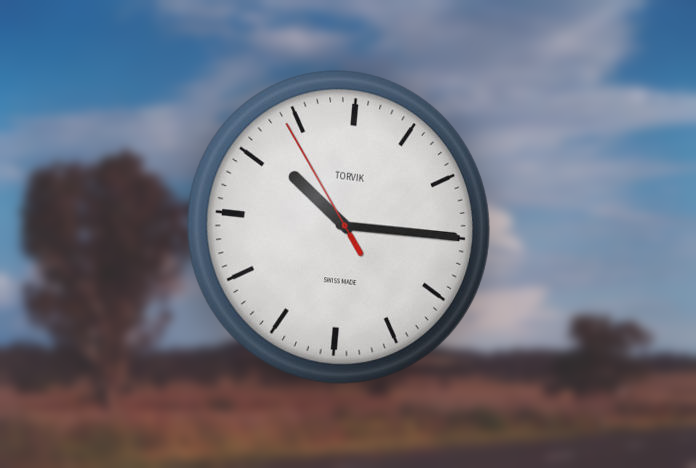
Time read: 10:14:54
